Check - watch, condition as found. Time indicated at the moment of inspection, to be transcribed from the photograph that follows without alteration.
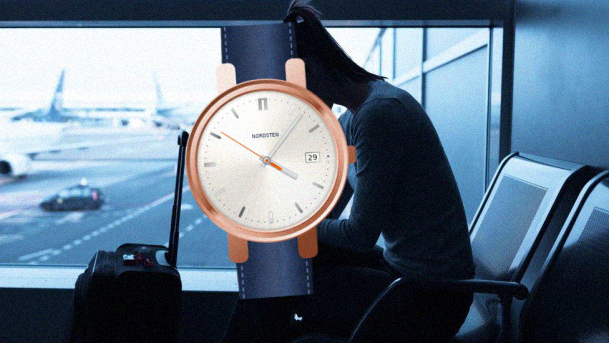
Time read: 4:06:51
